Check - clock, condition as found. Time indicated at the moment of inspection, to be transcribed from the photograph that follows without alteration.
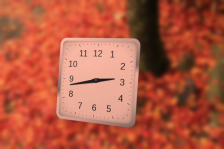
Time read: 2:43
